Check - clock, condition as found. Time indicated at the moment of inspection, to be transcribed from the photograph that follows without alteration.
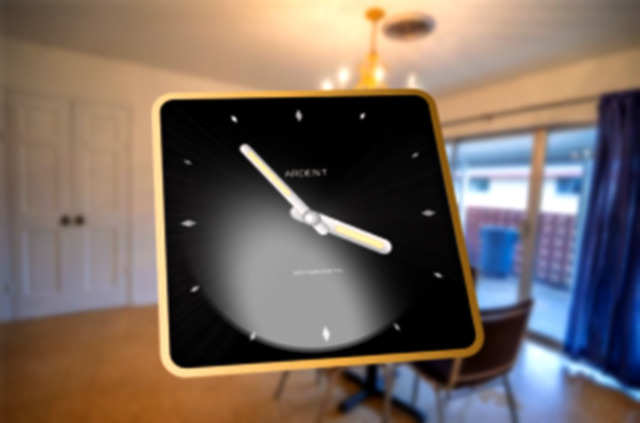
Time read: 3:54
